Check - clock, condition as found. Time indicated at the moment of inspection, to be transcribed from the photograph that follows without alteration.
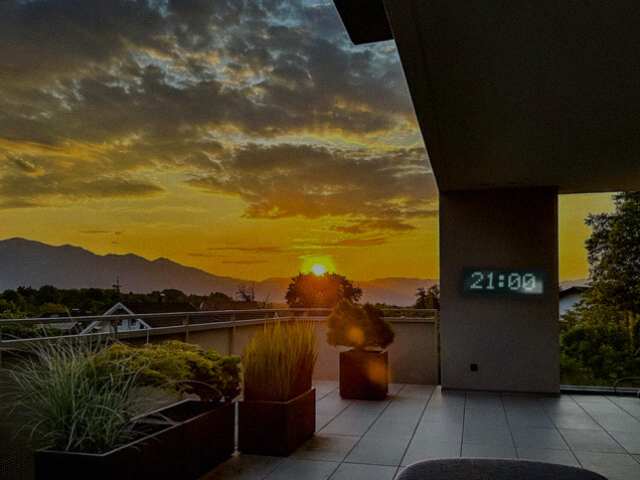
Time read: 21:00
